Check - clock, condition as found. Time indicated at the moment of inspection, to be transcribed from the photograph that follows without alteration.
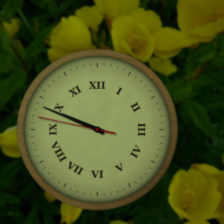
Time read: 9:48:47
